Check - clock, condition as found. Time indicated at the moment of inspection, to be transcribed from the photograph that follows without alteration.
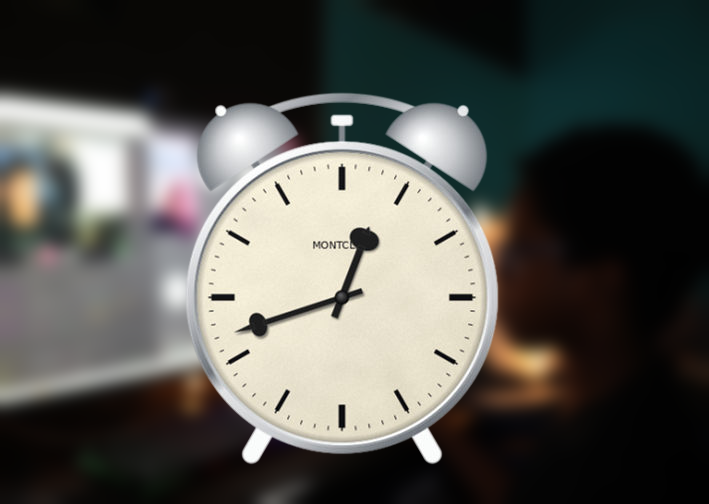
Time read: 12:42
